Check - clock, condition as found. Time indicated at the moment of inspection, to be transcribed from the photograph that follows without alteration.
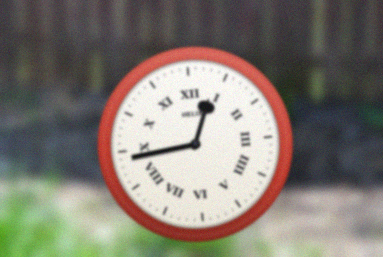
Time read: 12:44
